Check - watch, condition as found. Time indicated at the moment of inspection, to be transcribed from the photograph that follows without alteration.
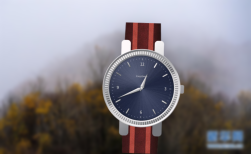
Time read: 12:41
